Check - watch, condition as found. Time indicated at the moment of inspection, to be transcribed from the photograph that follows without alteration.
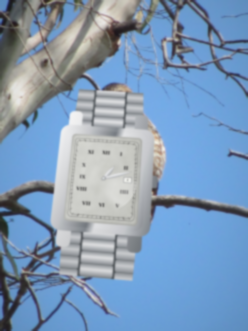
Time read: 1:12
